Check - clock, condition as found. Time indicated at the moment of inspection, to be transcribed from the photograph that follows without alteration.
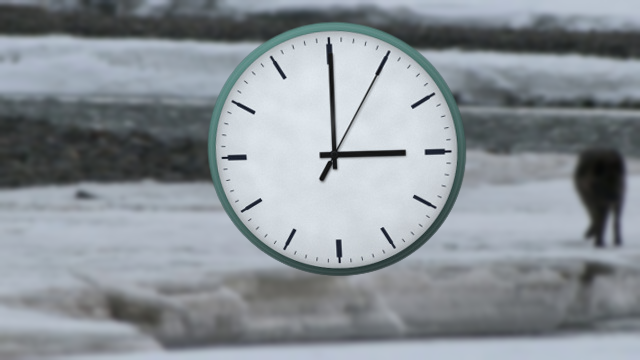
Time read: 3:00:05
